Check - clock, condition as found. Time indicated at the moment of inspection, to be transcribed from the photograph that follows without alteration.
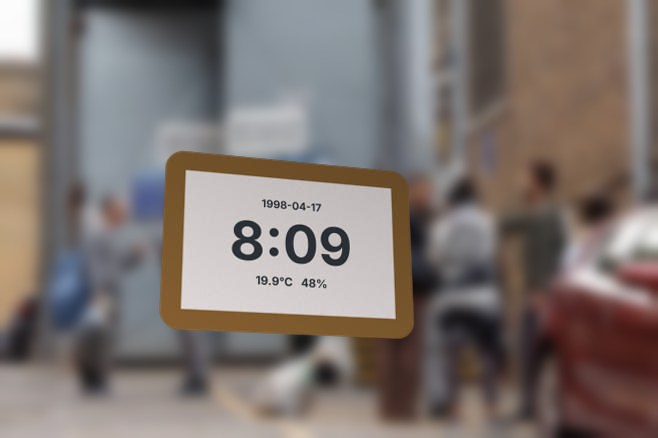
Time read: 8:09
